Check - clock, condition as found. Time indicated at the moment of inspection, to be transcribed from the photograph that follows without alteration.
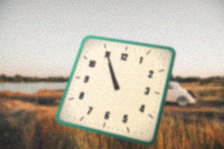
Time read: 10:55
